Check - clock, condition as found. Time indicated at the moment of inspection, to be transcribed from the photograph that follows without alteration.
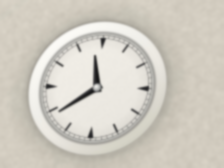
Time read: 11:39
